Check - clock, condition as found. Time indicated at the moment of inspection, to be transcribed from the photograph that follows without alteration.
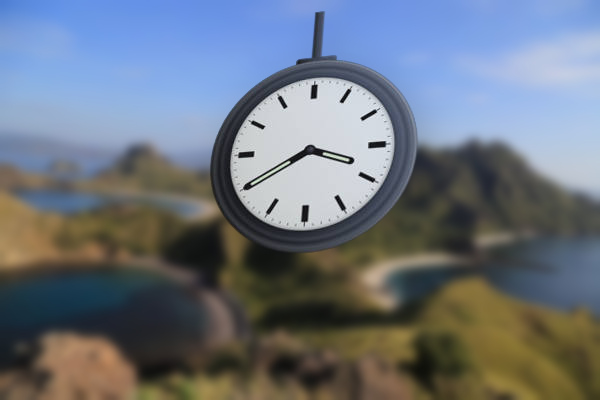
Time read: 3:40
